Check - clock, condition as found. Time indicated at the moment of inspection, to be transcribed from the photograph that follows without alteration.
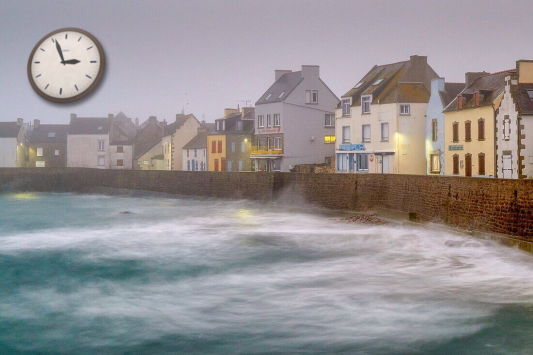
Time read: 2:56
